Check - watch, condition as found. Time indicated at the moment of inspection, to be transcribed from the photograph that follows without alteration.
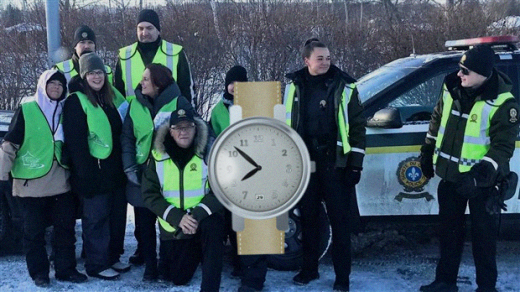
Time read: 7:52
